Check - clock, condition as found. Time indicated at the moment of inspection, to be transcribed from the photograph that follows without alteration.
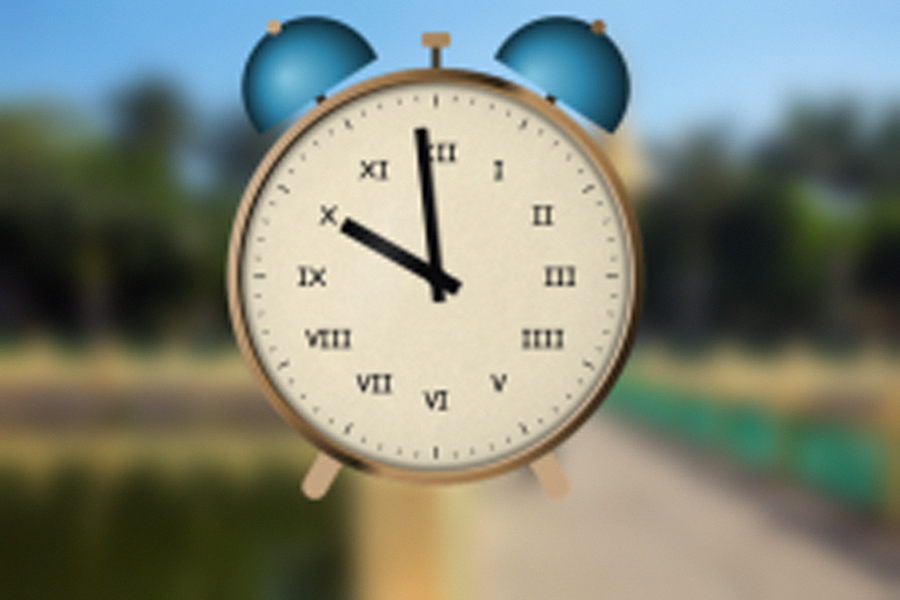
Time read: 9:59
